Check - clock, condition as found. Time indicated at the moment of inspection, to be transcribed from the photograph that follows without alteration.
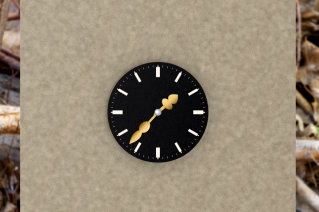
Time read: 1:37
